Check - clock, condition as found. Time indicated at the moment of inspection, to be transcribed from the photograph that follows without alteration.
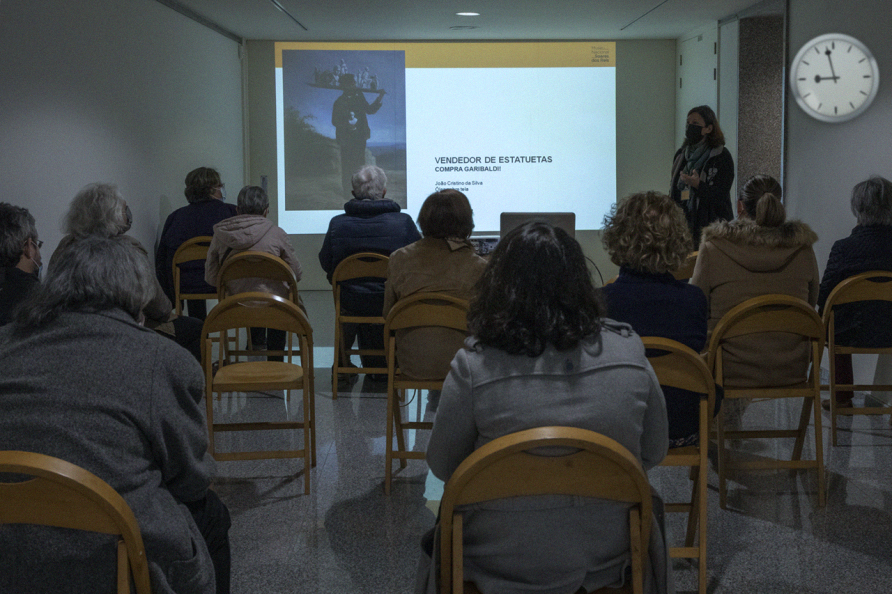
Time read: 8:58
